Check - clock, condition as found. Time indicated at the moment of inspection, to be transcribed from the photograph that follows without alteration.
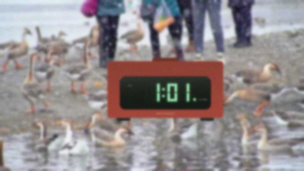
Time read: 1:01
